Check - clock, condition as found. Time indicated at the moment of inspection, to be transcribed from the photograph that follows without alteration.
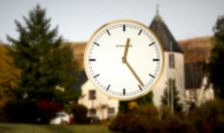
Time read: 12:24
